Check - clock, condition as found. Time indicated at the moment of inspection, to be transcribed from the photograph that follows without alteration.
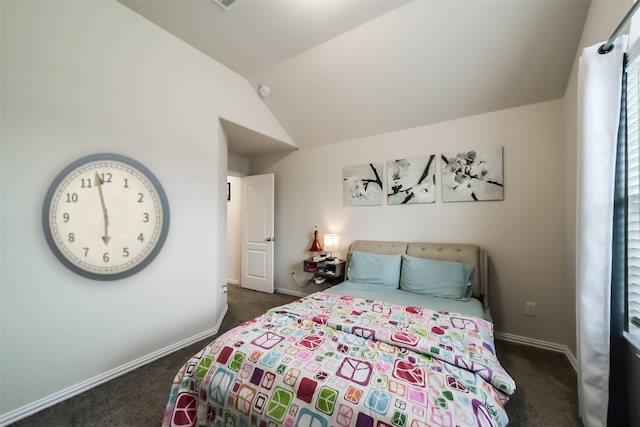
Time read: 5:58
